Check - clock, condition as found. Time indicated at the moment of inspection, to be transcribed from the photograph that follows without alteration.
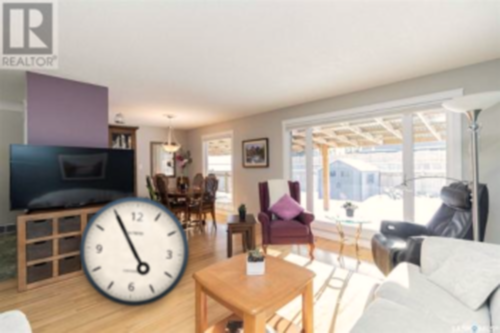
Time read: 4:55
